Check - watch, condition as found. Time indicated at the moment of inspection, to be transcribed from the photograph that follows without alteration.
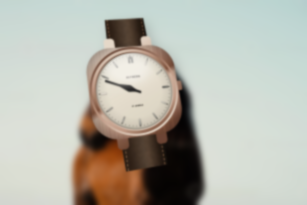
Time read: 9:49
